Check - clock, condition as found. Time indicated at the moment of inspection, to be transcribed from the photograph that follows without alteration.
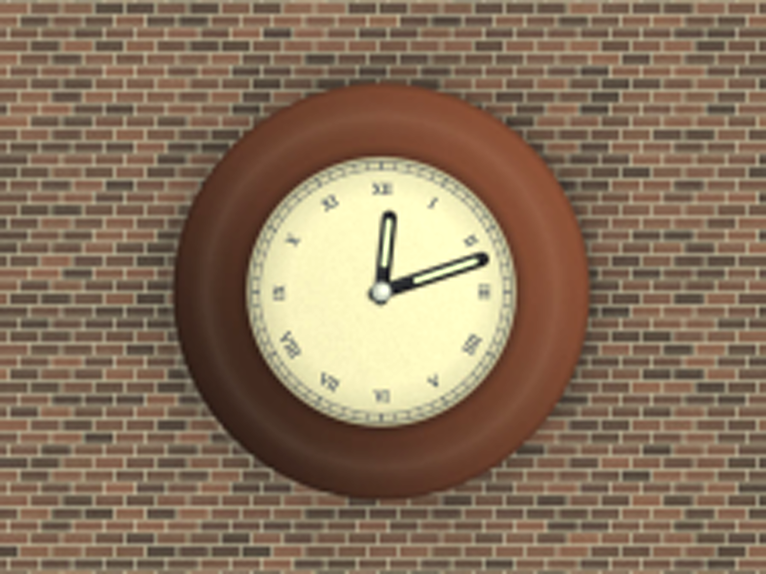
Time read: 12:12
